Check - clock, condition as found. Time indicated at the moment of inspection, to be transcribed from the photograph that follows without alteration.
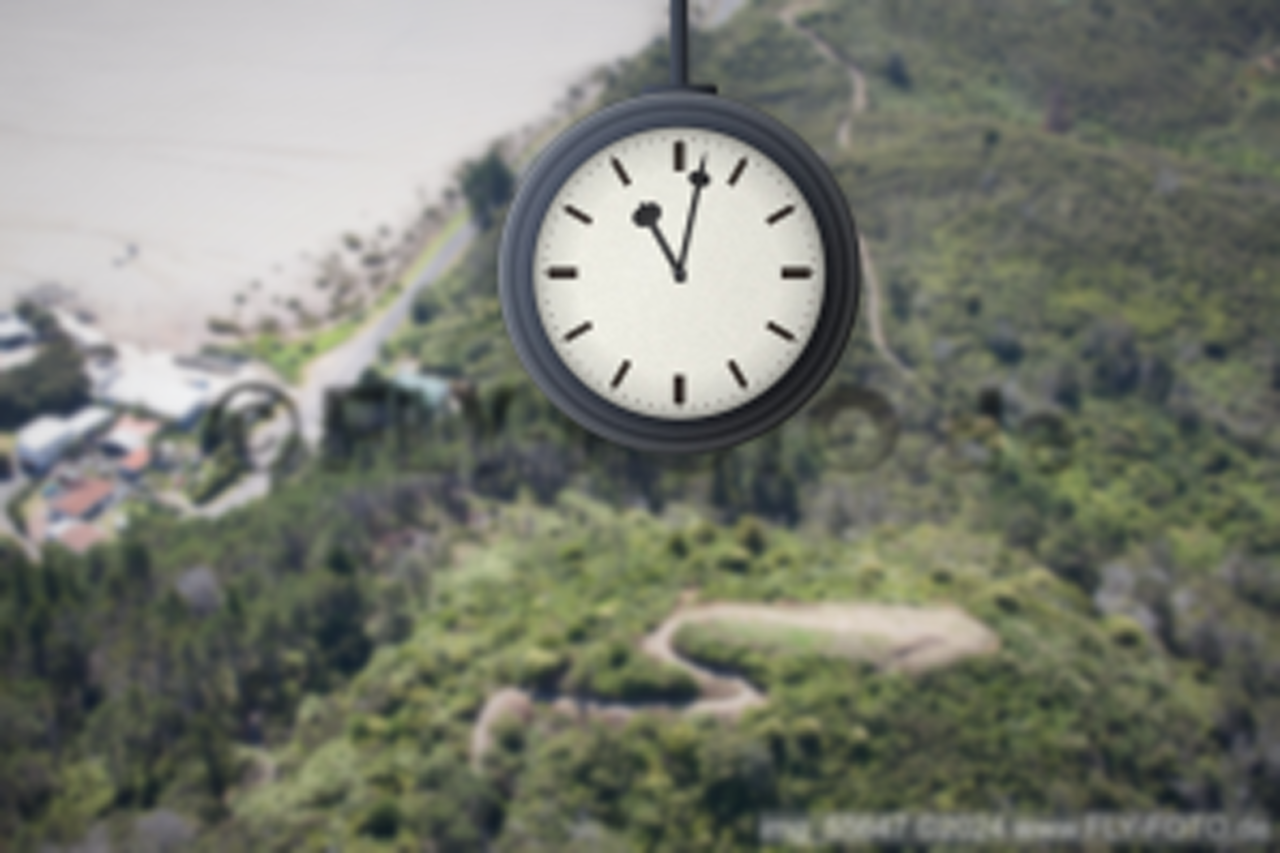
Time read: 11:02
